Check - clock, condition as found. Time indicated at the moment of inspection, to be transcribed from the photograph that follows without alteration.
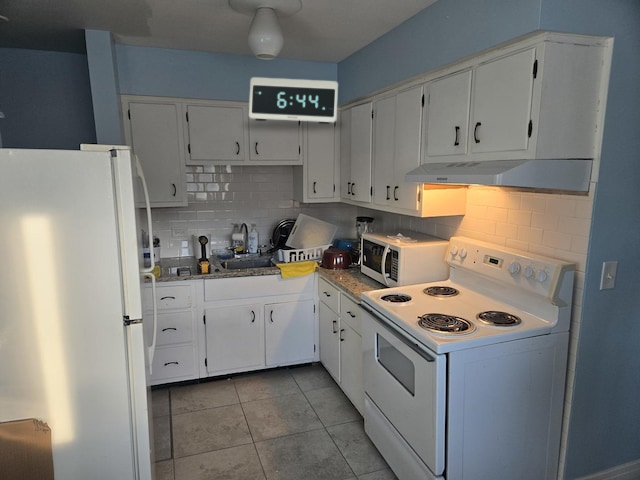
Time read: 6:44
